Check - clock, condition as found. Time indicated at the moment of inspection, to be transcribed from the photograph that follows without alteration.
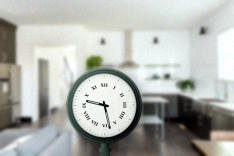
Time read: 9:28
